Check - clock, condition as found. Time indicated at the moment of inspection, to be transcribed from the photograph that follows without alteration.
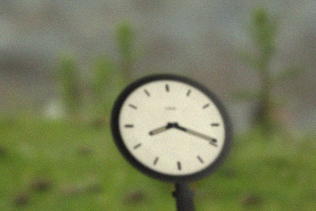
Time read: 8:19
